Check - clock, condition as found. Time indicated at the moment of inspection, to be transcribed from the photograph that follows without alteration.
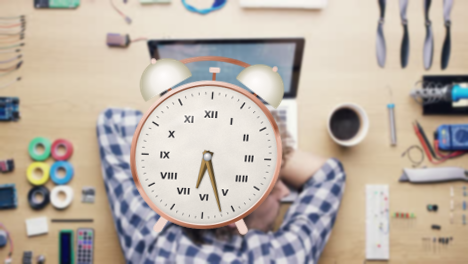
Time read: 6:27
